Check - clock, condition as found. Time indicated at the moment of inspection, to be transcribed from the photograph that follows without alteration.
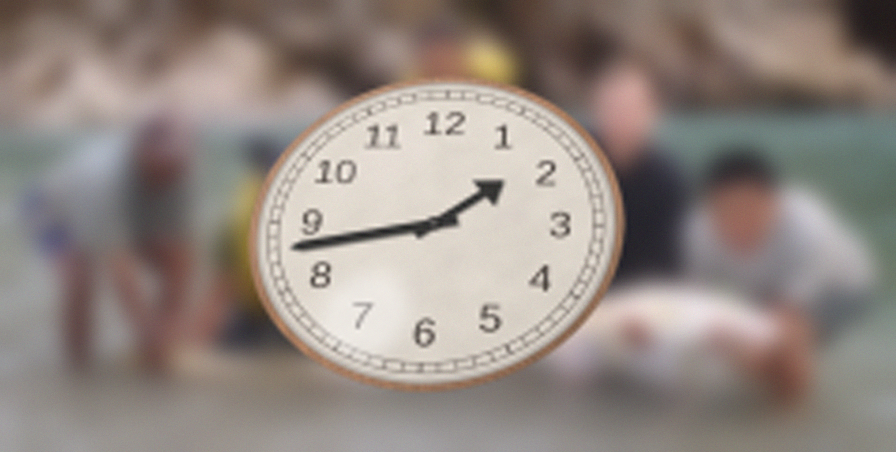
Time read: 1:43
